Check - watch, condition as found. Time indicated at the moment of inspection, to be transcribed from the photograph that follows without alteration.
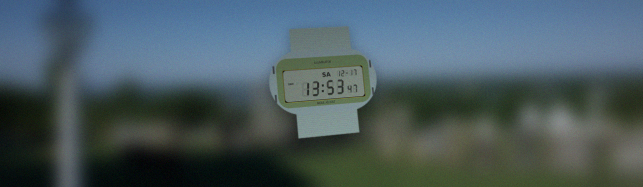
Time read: 13:53:47
